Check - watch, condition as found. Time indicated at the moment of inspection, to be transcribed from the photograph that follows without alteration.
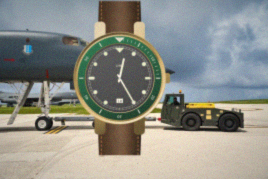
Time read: 12:25
